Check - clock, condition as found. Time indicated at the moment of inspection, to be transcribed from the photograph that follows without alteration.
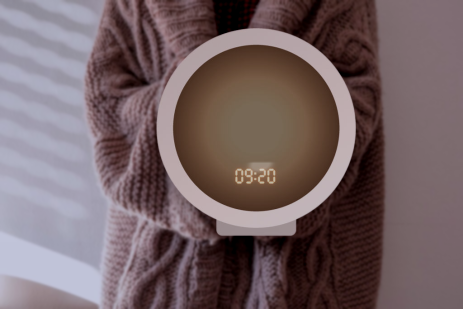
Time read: 9:20
